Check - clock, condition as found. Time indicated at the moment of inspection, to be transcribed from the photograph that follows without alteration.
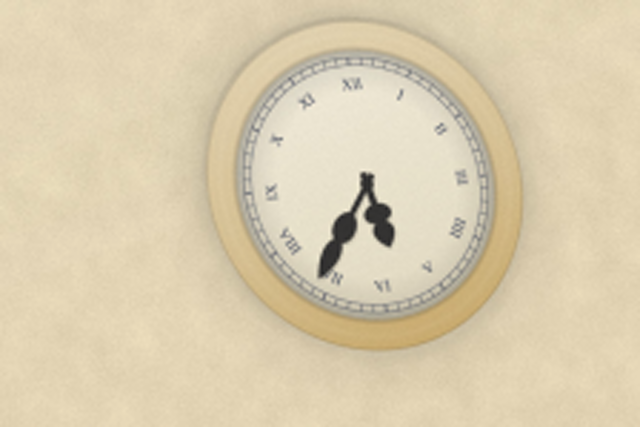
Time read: 5:36
